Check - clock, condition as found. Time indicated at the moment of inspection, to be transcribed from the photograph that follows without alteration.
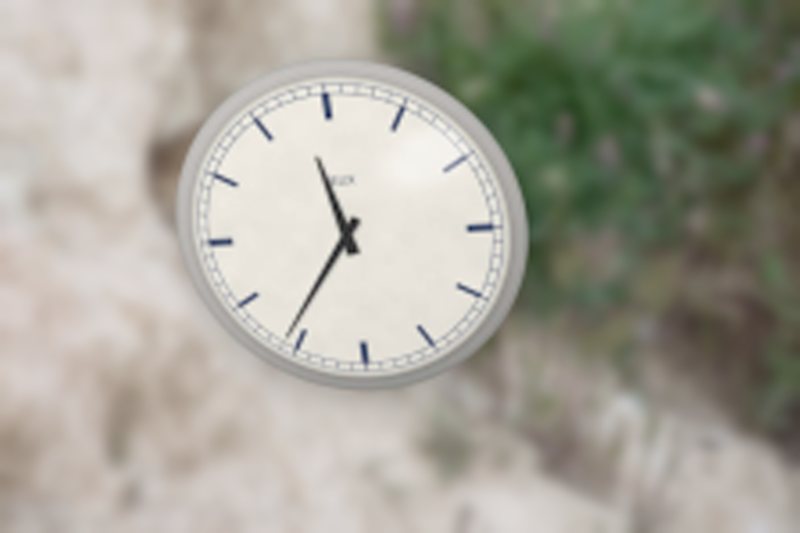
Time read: 11:36
